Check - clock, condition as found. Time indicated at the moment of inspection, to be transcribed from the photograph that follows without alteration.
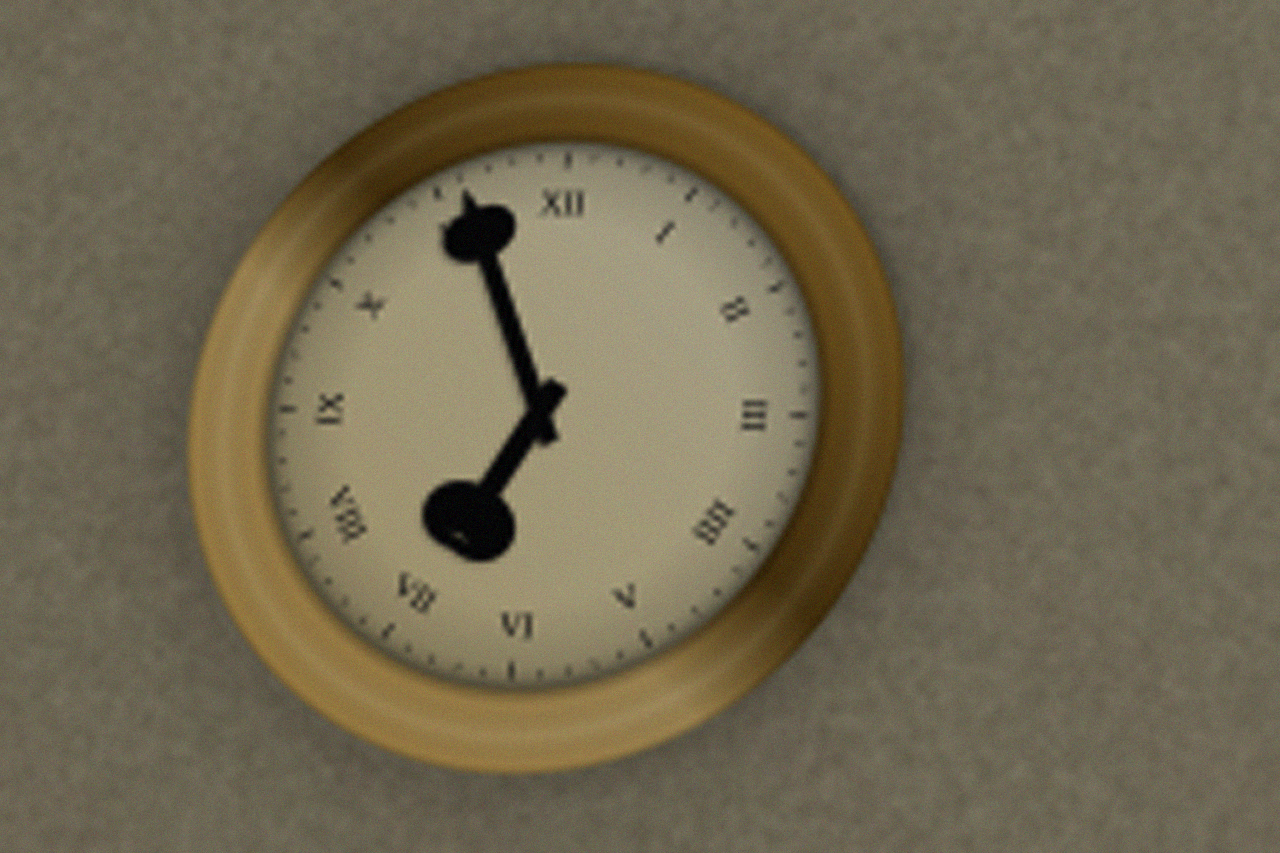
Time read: 6:56
